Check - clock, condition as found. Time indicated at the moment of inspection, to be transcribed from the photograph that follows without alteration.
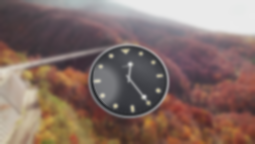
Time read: 12:25
